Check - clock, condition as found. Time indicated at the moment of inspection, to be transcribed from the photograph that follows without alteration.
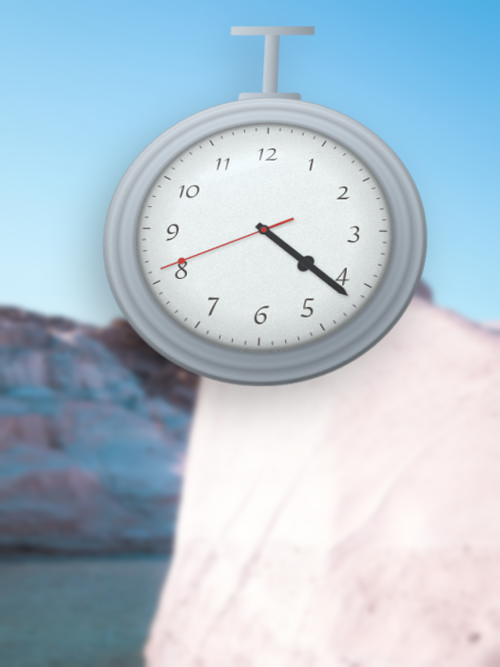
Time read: 4:21:41
